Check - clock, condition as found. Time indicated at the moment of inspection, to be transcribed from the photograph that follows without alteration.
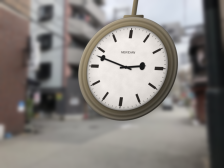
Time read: 2:48
